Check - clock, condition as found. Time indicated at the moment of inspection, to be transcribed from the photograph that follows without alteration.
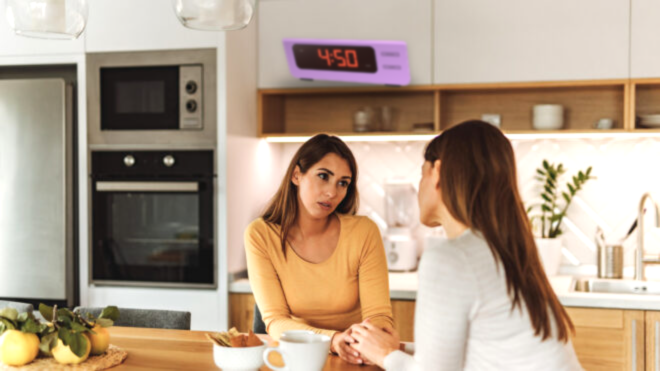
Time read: 4:50
